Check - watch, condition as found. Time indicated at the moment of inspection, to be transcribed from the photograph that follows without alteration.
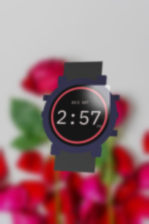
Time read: 2:57
